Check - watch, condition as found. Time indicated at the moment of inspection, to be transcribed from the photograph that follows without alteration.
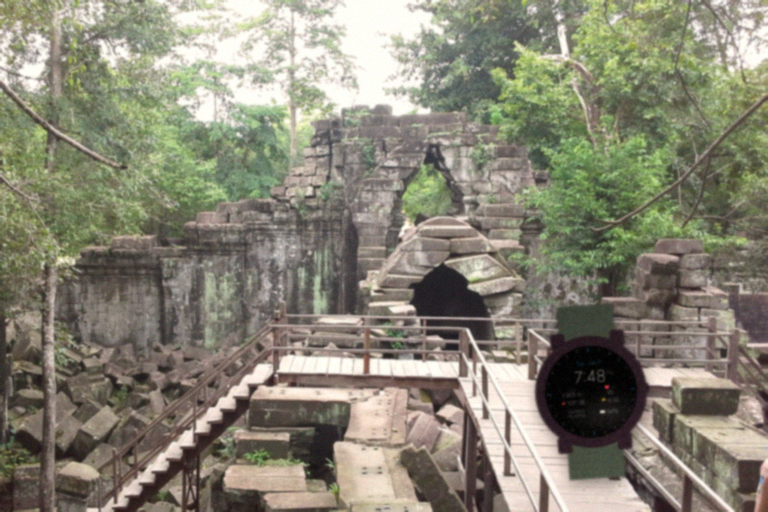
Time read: 7:48
